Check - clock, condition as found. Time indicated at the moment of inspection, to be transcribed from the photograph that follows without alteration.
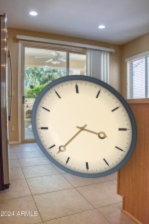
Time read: 3:38
